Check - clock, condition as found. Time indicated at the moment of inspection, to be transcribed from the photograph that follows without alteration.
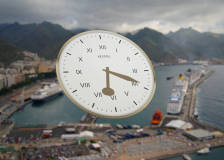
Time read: 6:19
